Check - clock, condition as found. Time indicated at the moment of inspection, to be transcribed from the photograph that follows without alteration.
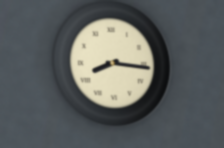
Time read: 8:16
